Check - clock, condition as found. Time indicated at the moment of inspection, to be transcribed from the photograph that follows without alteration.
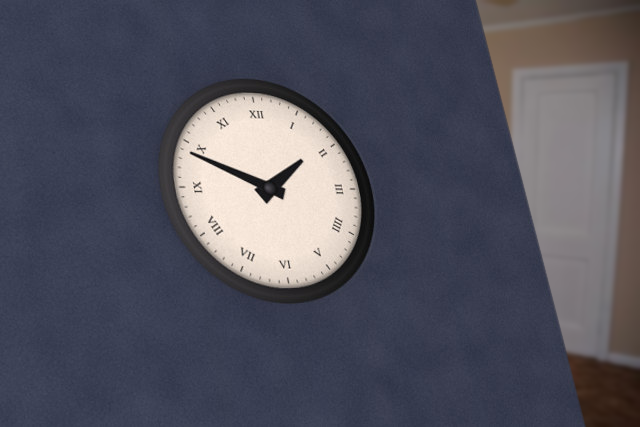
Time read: 1:49
